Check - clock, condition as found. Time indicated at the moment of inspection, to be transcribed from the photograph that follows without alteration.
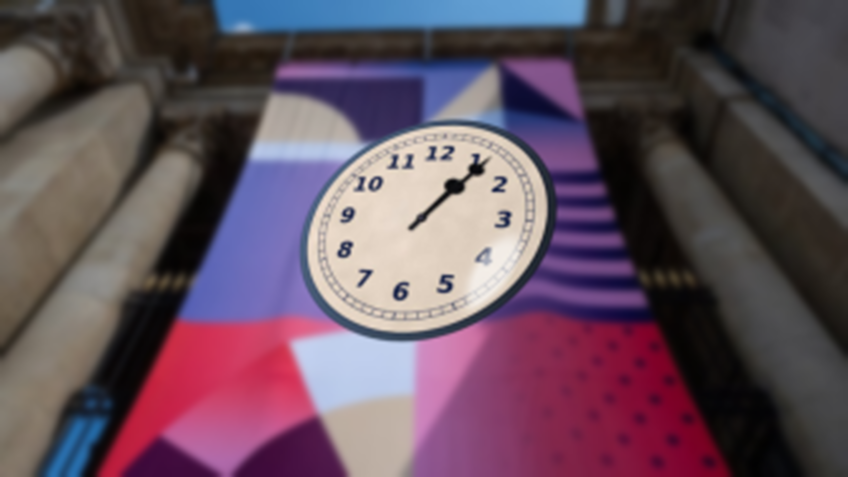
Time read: 1:06
